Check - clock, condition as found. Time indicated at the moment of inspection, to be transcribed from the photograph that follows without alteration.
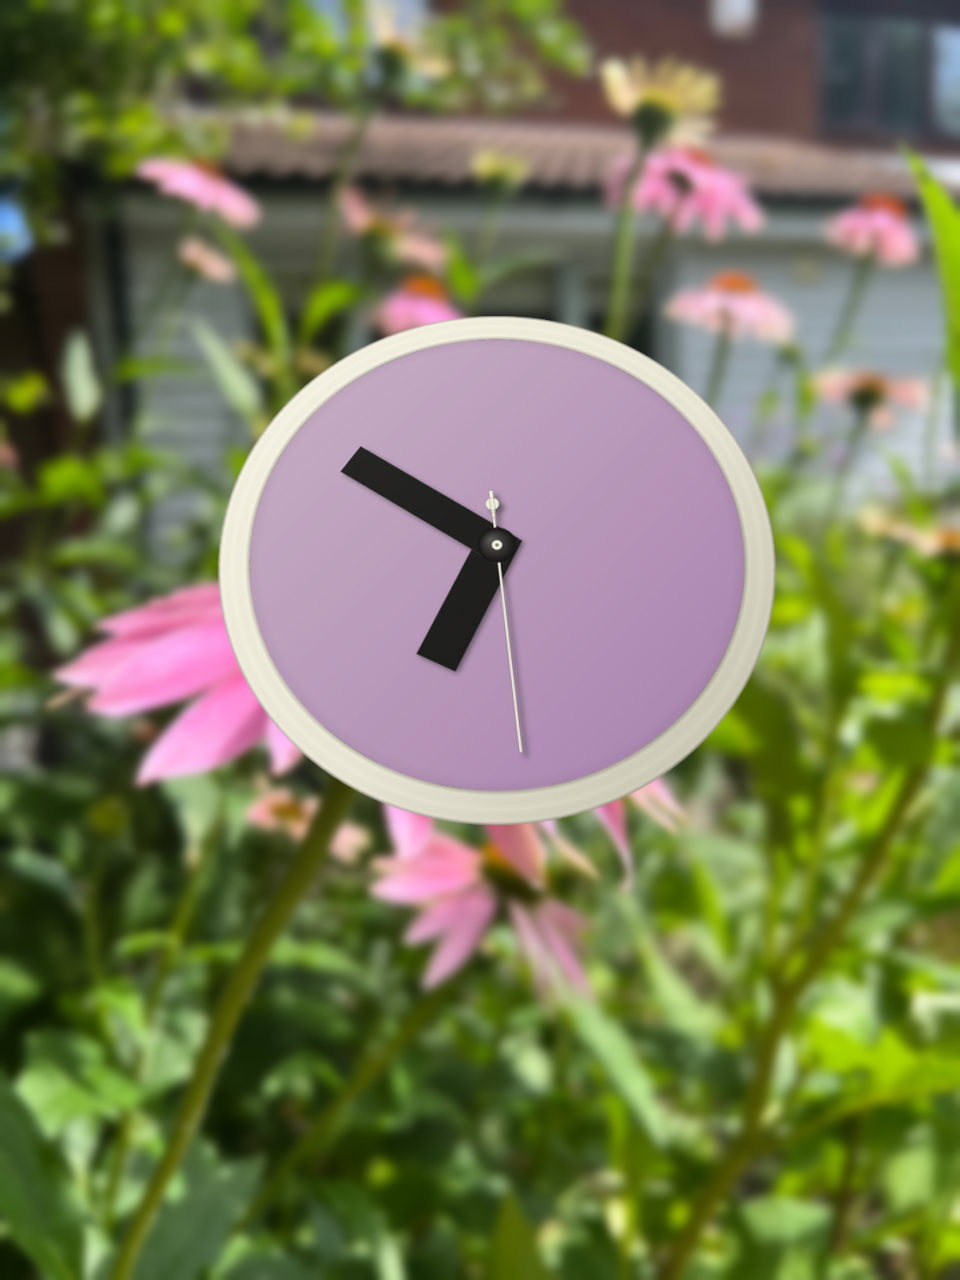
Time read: 6:50:29
